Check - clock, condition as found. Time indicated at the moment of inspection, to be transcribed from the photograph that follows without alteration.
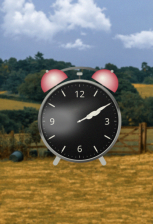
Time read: 2:10
